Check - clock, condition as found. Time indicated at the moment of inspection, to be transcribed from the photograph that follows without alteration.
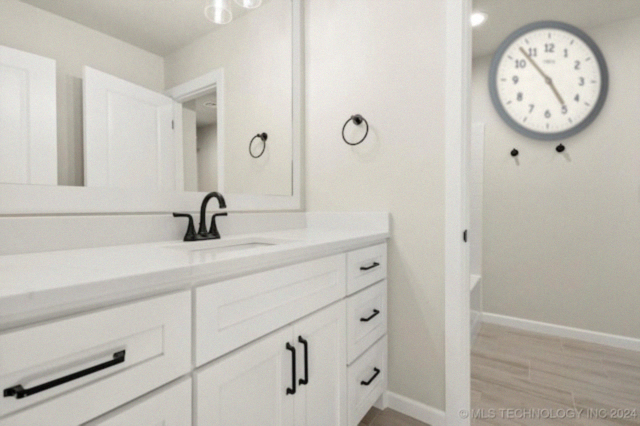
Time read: 4:53
